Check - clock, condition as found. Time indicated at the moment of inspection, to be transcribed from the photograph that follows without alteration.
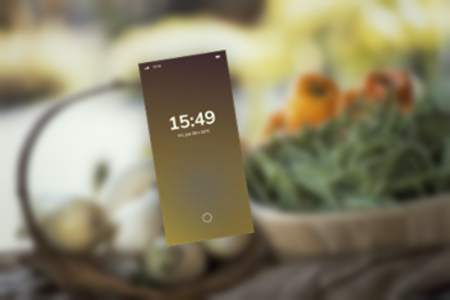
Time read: 15:49
